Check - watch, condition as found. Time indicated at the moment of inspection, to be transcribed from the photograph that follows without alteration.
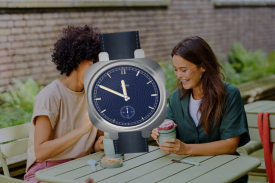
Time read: 11:50
